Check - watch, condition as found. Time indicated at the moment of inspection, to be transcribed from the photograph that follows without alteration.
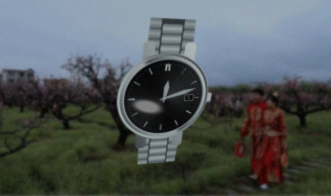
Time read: 12:12
